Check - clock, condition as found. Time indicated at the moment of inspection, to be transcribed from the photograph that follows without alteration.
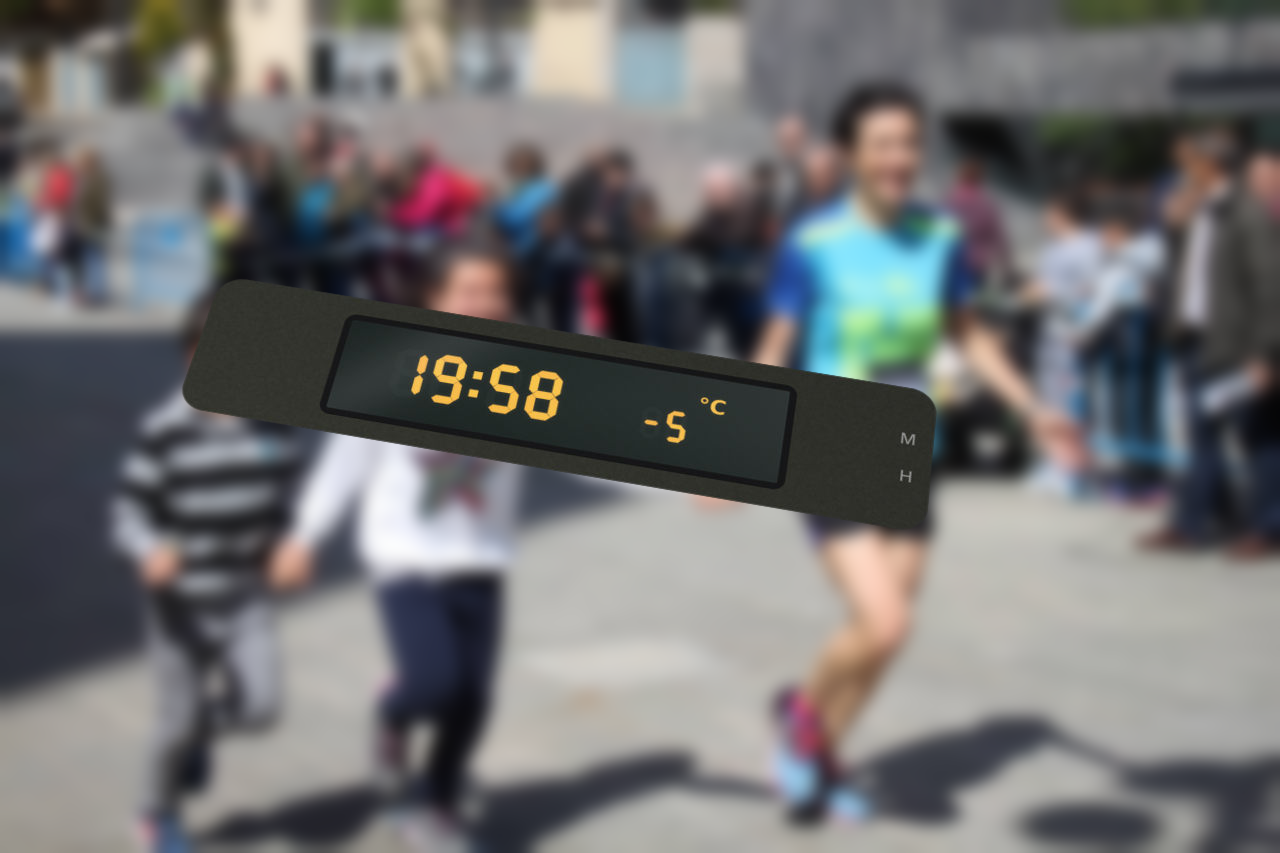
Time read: 19:58
